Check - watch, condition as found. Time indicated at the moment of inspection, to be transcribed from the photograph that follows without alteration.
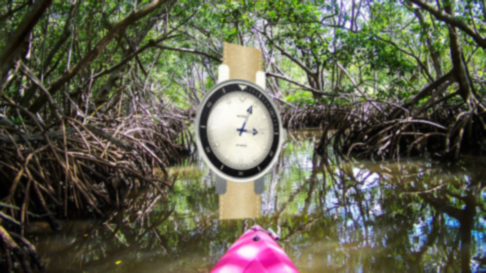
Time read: 3:04
